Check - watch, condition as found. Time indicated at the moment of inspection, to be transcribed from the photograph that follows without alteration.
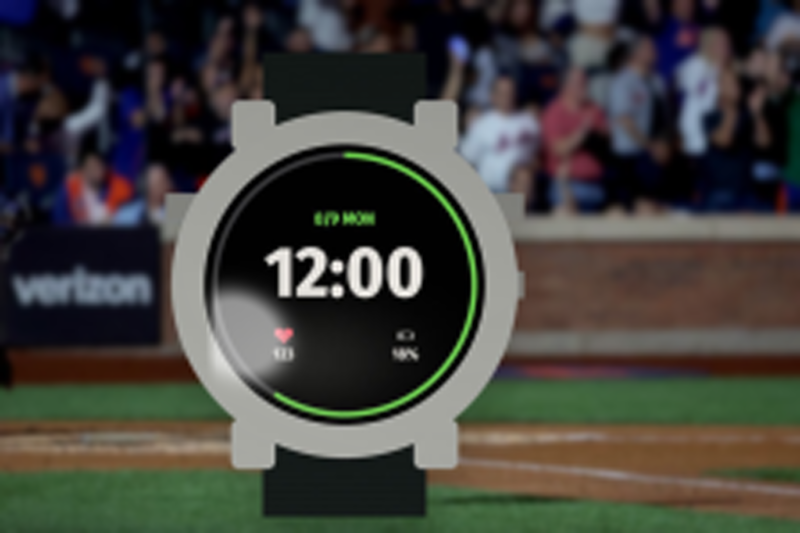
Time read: 12:00
